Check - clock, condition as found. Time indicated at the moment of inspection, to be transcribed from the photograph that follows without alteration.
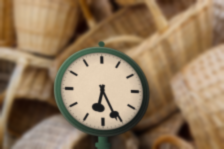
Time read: 6:26
